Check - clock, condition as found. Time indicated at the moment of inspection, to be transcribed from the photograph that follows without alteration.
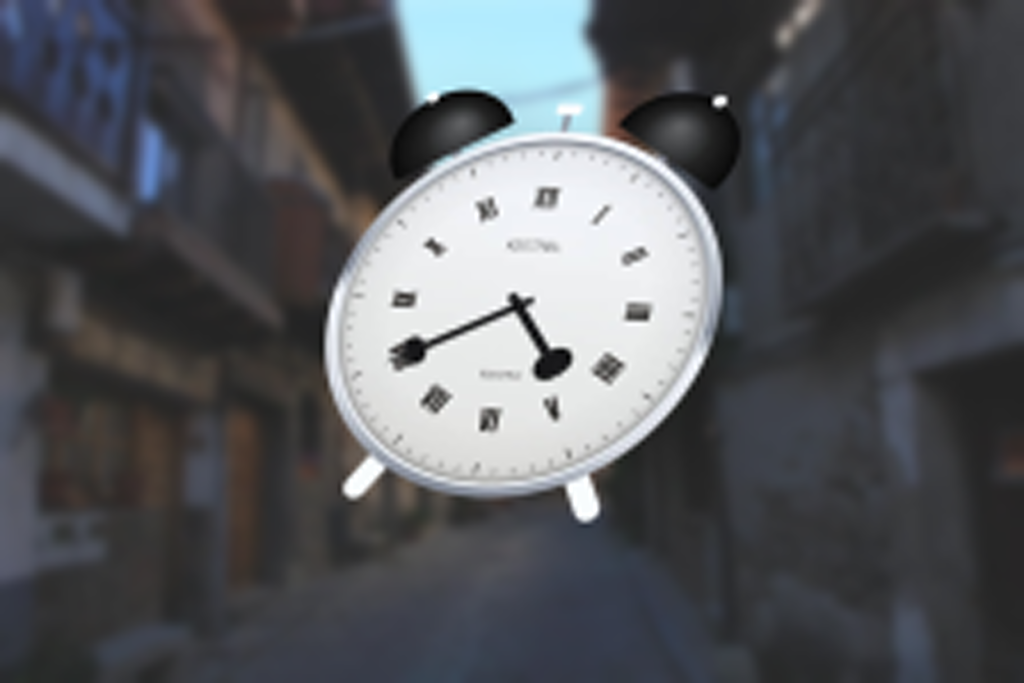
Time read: 4:40
